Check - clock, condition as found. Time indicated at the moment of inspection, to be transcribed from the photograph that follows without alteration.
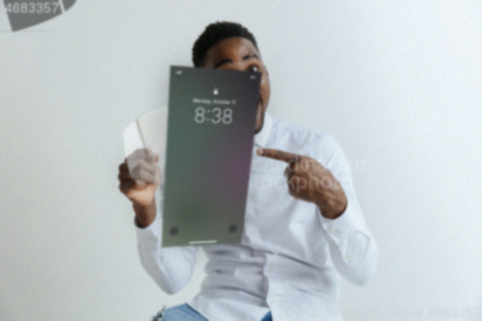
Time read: 8:38
